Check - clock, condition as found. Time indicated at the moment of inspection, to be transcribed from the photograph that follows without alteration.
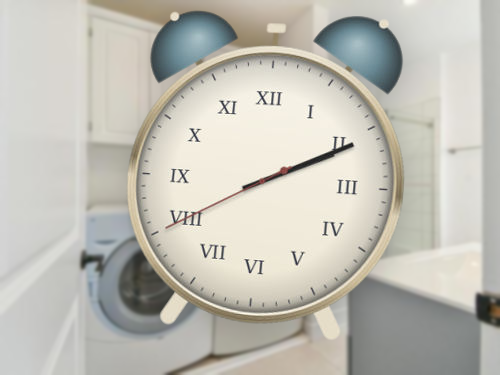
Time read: 2:10:40
